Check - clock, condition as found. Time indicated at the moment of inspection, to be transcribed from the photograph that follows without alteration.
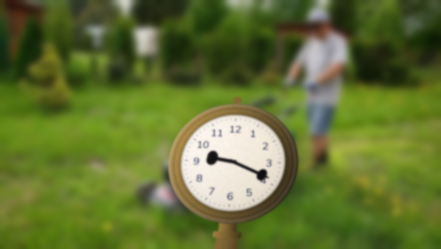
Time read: 9:19
